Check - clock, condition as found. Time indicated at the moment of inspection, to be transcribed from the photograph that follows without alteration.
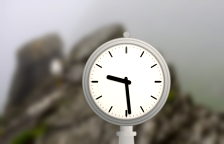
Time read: 9:29
